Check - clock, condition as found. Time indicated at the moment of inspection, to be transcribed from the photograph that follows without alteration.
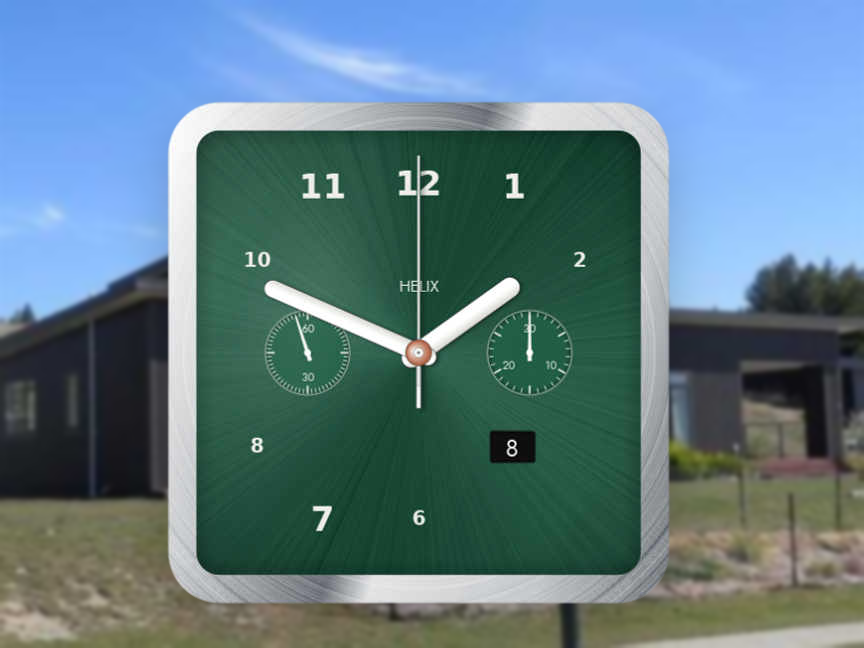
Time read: 1:48:57
